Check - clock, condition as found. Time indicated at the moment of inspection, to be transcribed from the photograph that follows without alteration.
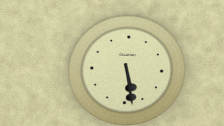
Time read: 5:28
